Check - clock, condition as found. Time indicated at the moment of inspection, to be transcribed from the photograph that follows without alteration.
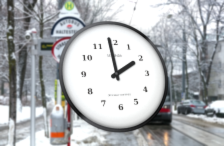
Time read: 1:59
